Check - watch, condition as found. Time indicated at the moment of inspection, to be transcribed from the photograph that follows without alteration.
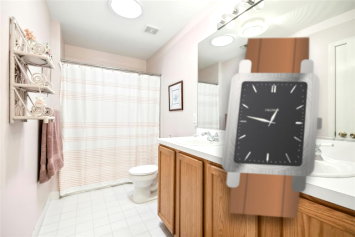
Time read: 12:47
